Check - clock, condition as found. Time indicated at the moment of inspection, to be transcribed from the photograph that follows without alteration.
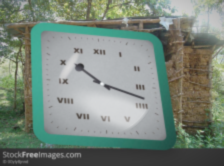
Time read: 10:18
